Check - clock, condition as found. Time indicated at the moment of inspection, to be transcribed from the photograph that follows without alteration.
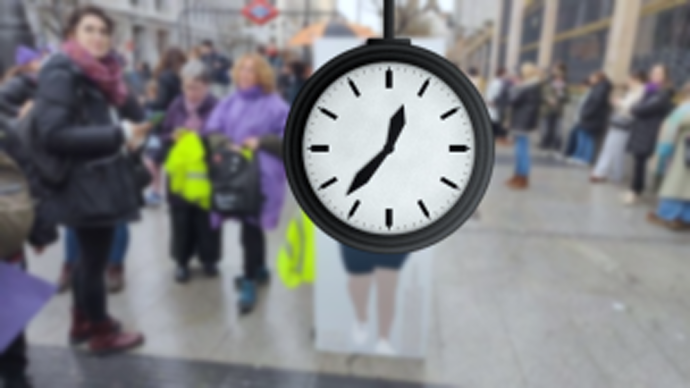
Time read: 12:37
